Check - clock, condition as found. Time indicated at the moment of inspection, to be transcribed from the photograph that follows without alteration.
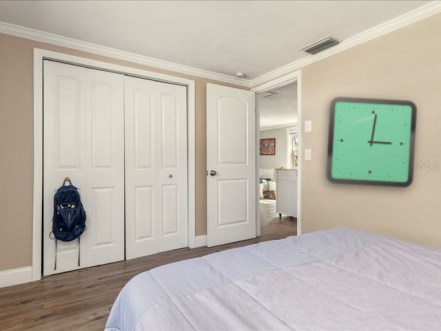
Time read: 3:01
